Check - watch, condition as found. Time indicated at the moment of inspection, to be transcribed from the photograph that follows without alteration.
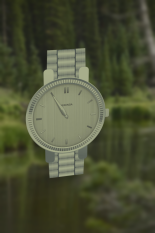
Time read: 10:55
